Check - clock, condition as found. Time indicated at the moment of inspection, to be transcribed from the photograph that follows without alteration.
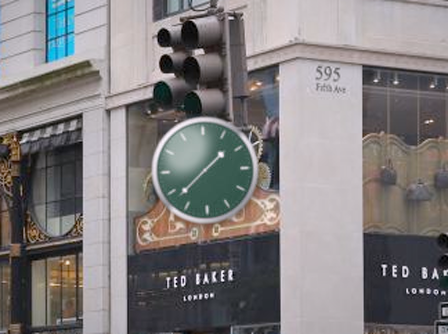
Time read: 1:38
